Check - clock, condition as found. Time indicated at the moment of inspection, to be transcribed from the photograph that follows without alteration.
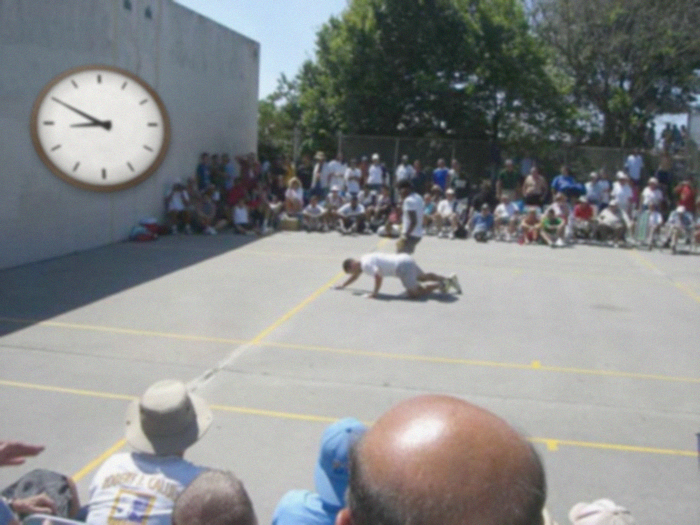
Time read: 8:50
